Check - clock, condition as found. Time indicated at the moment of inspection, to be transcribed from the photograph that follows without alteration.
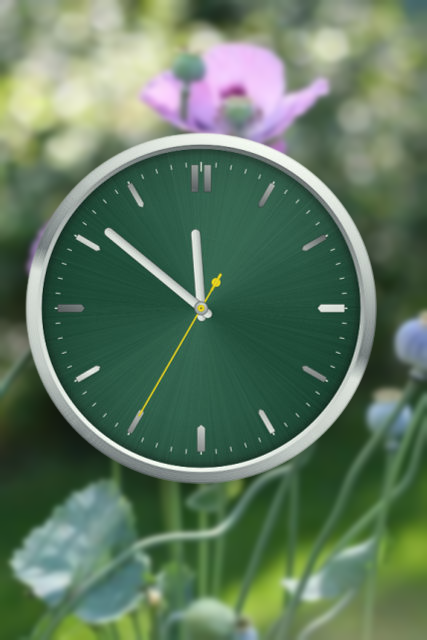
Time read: 11:51:35
